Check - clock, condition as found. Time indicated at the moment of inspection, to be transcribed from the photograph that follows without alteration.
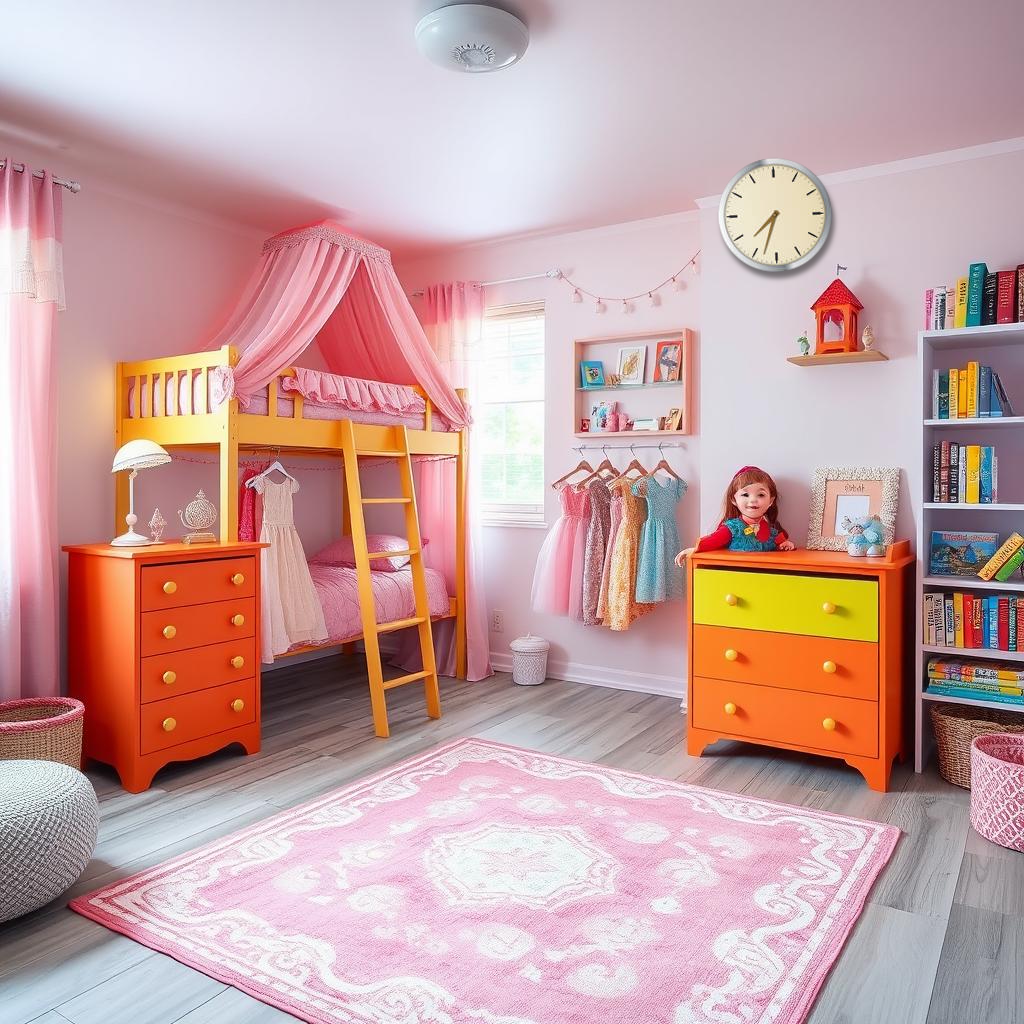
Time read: 7:33
